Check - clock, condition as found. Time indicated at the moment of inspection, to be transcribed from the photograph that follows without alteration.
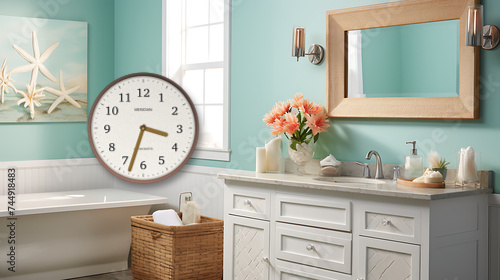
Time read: 3:33
